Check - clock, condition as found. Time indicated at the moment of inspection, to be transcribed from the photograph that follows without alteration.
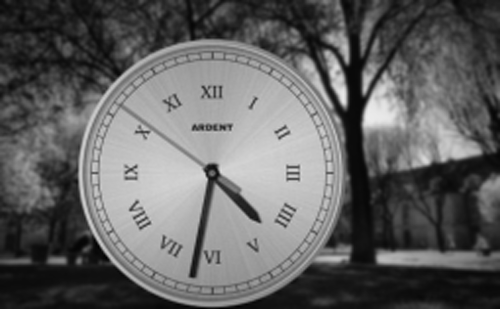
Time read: 4:31:51
